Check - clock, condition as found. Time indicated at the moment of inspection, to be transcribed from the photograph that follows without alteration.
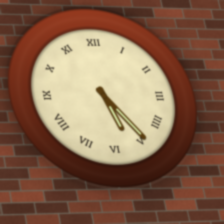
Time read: 5:24
